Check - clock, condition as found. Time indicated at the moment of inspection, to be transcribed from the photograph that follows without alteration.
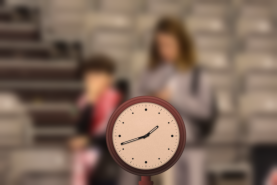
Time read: 1:42
